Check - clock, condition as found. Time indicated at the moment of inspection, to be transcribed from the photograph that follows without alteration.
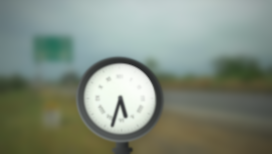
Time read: 5:33
